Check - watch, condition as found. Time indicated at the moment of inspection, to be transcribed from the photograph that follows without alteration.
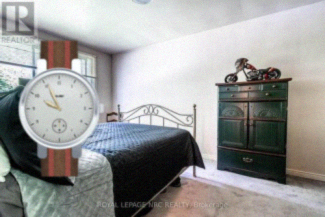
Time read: 9:56
